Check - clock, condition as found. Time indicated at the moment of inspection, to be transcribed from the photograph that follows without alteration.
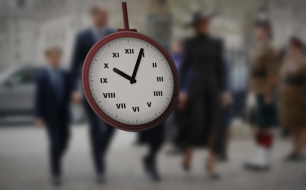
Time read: 10:04
